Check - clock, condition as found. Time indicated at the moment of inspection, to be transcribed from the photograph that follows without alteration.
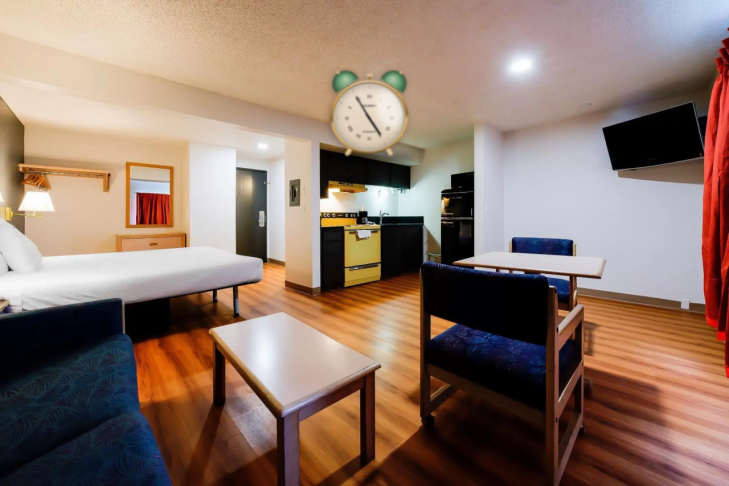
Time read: 4:55
